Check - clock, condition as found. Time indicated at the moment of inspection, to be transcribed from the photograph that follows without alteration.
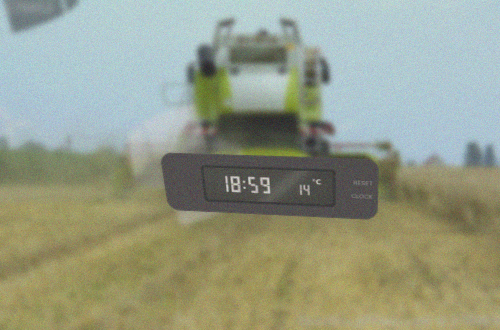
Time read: 18:59
